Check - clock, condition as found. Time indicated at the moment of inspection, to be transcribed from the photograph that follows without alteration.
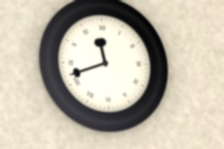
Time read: 11:42
